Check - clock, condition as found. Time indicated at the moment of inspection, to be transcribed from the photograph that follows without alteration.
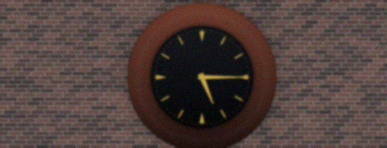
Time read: 5:15
